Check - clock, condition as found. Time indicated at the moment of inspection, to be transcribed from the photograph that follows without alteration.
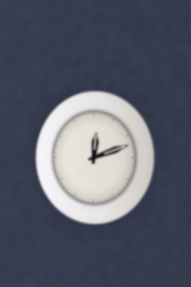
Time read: 12:12
